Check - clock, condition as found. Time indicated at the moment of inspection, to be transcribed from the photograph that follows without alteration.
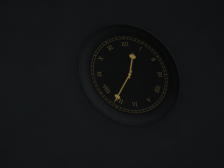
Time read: 12:36
